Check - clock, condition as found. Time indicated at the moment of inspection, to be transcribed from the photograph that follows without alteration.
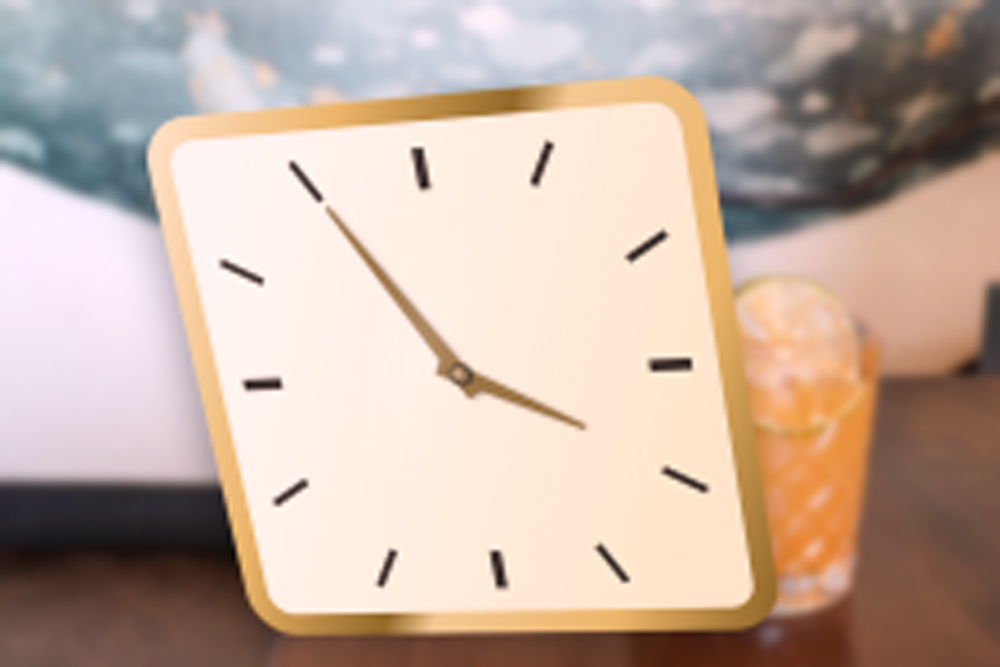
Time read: 3:55
